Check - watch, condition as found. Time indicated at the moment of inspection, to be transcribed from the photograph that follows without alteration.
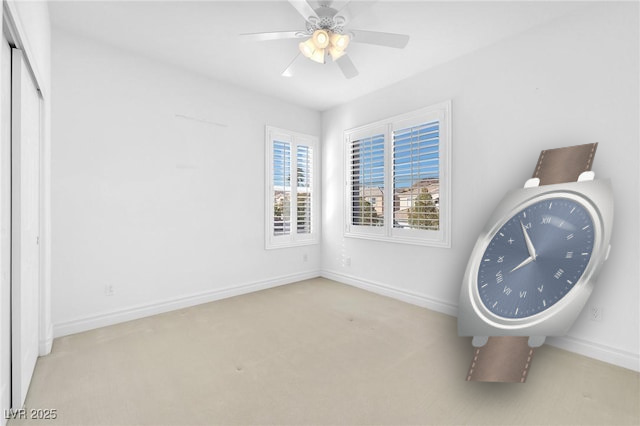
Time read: 7:54
